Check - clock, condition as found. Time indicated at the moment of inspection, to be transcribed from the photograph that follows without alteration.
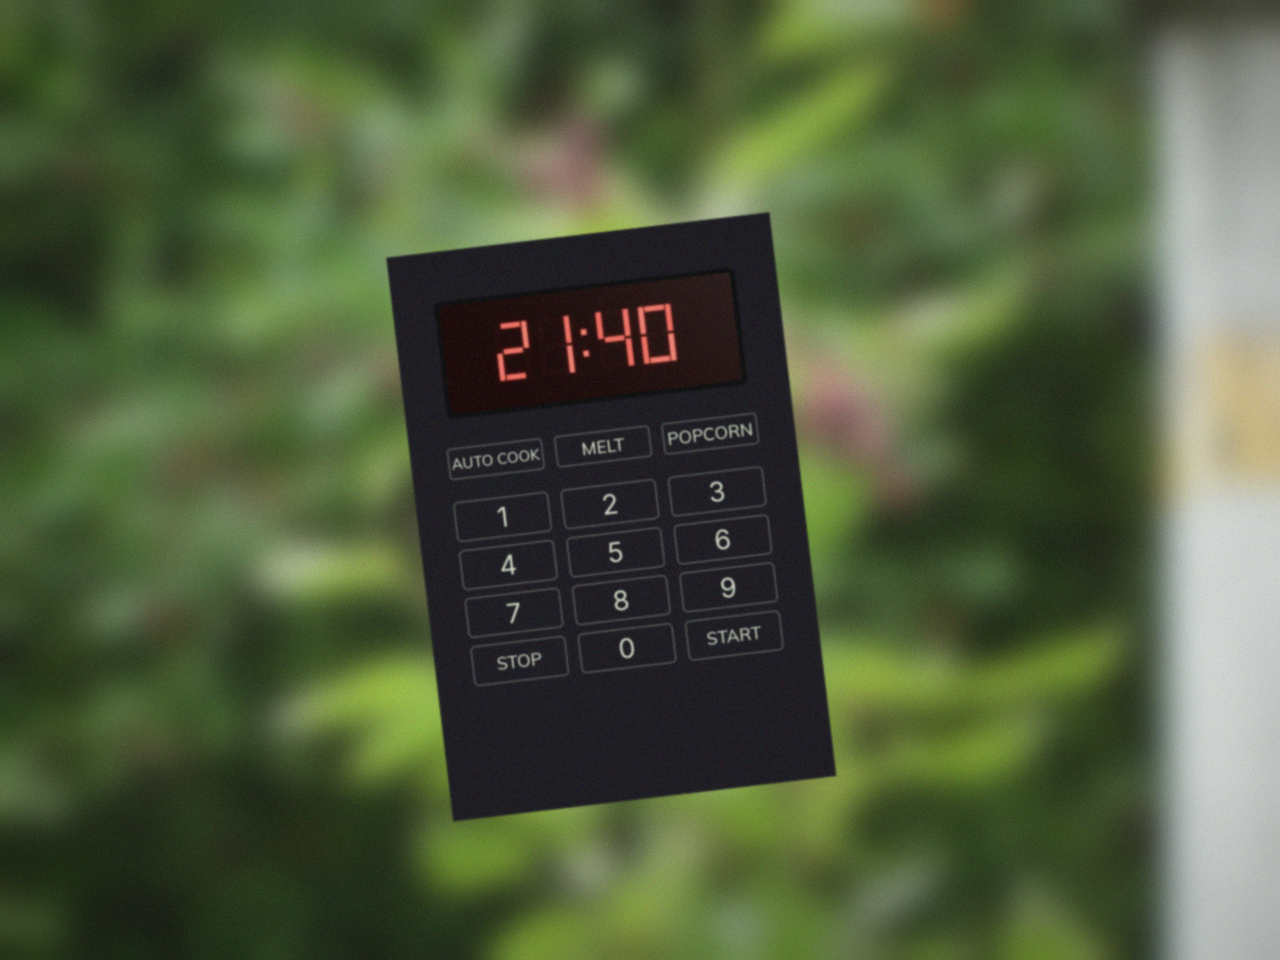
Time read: 21:40
